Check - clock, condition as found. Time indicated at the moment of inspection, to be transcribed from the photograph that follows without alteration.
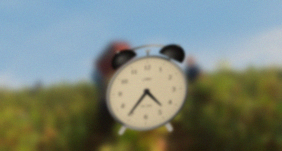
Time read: 4:36
